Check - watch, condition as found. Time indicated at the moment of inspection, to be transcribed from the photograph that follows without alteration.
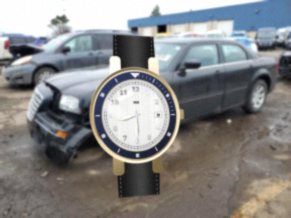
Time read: 8:30
